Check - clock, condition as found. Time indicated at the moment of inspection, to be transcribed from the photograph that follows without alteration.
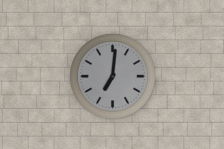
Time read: 7:01
